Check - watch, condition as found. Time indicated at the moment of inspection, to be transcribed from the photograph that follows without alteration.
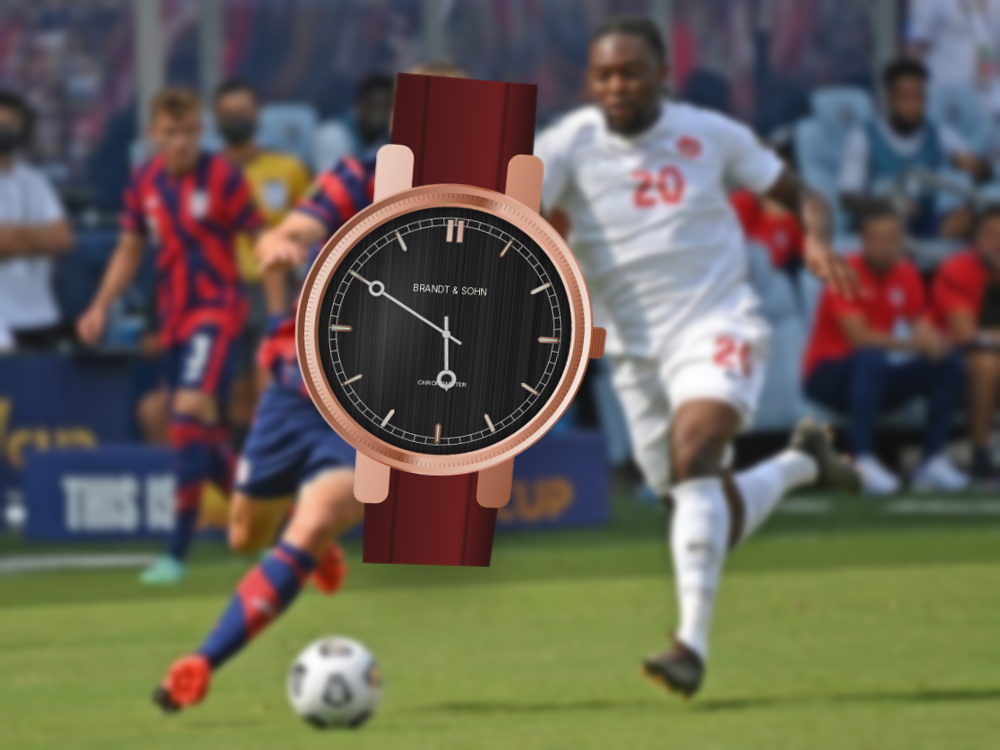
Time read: 5:50
